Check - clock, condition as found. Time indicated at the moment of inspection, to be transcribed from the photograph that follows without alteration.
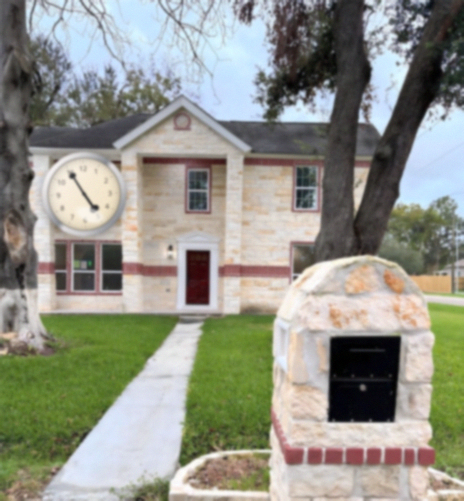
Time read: 4:55
